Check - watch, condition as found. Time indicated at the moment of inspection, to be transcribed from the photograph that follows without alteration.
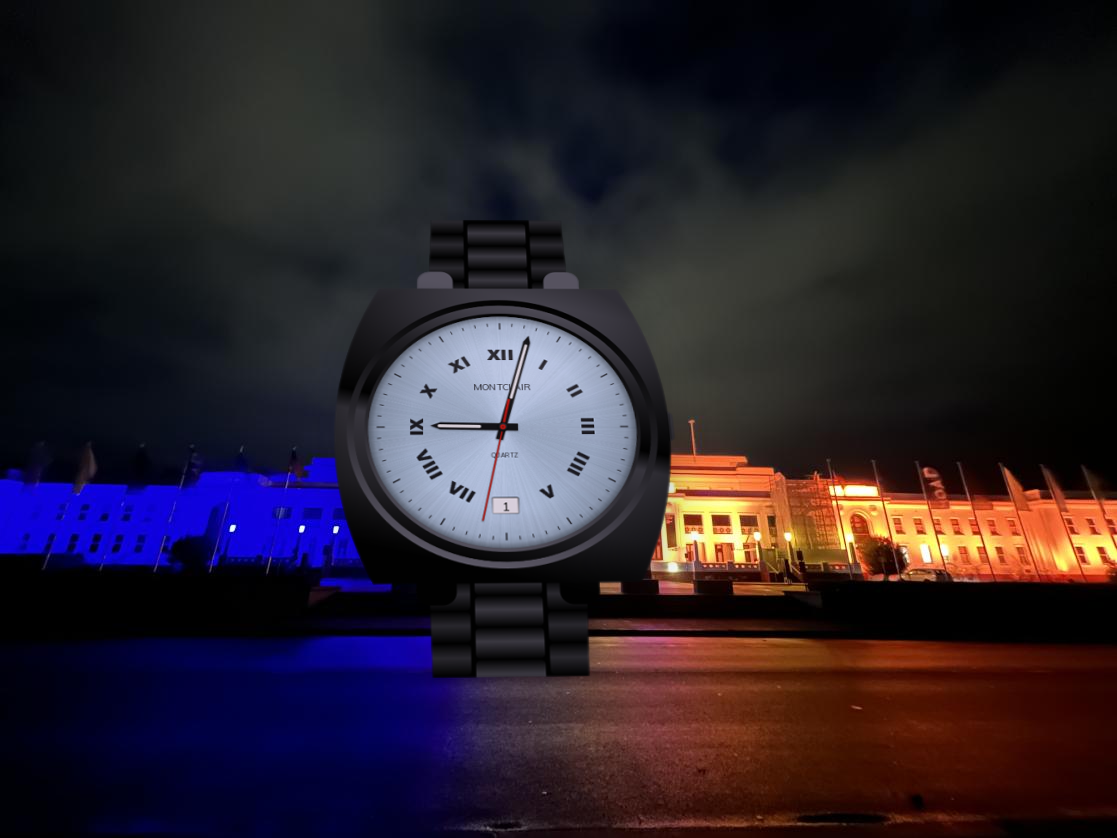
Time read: 9:02:32
